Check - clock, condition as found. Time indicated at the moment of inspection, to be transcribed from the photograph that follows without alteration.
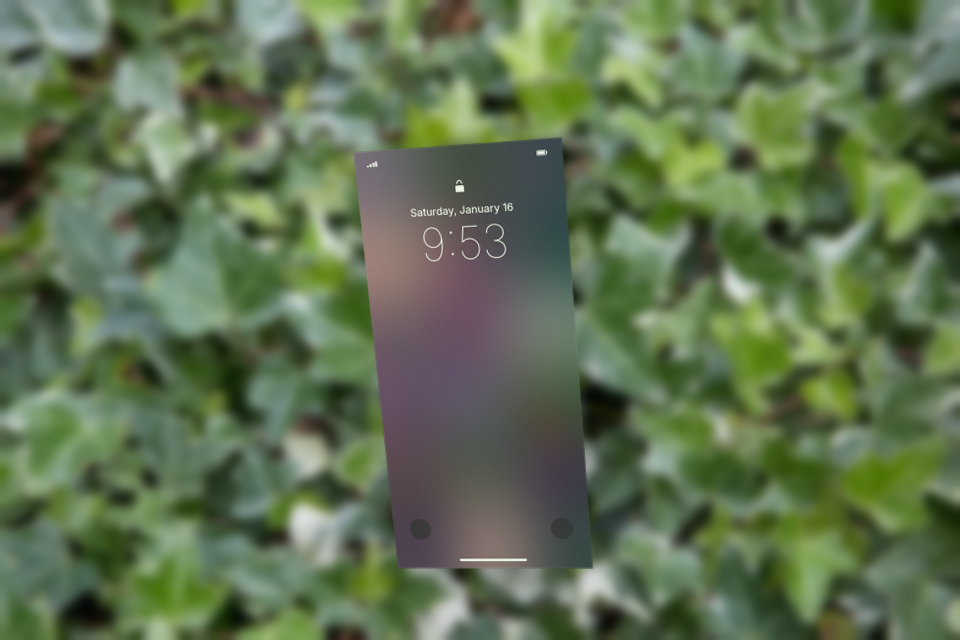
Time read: 9:53
